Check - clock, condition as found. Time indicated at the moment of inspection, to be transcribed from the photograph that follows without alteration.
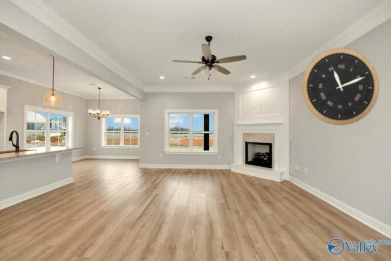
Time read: 11:11
